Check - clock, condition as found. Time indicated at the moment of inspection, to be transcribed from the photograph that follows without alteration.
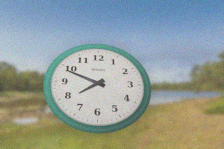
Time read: 7:49
